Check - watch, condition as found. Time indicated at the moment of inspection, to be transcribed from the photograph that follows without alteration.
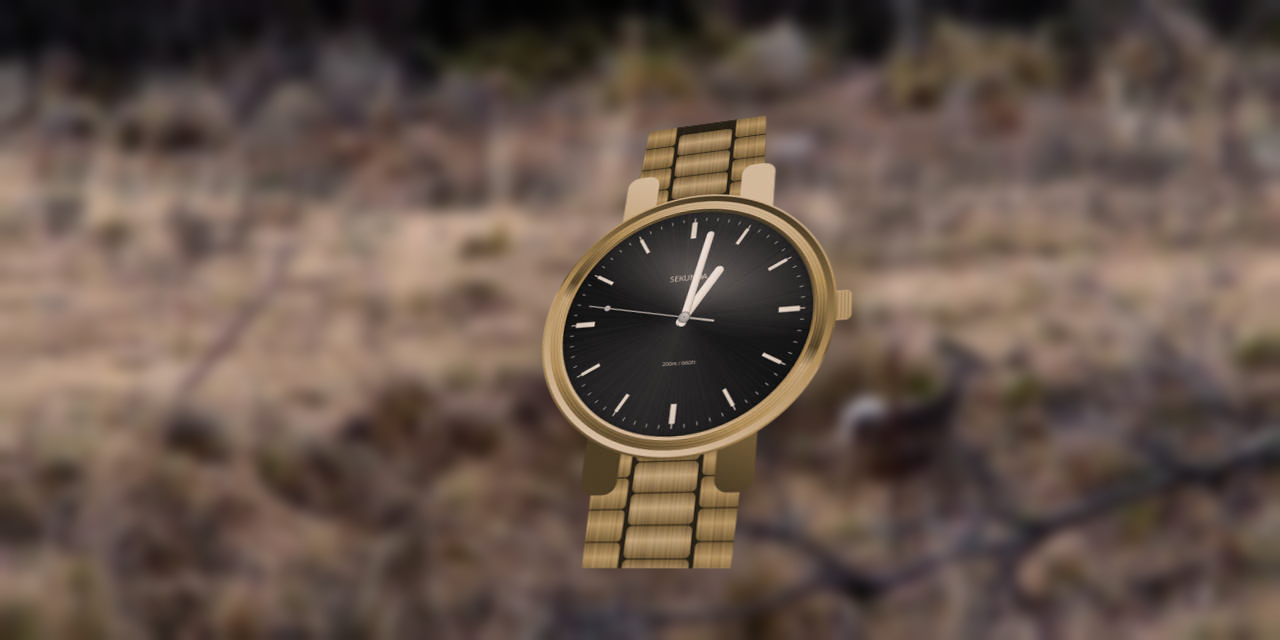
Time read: 1:01:47
